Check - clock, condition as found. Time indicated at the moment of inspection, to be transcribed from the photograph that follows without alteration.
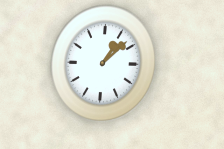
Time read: 1:08
